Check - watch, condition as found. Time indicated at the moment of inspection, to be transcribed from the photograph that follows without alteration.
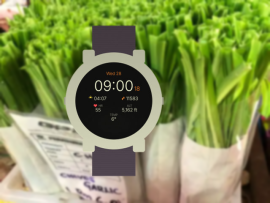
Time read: 9:00
